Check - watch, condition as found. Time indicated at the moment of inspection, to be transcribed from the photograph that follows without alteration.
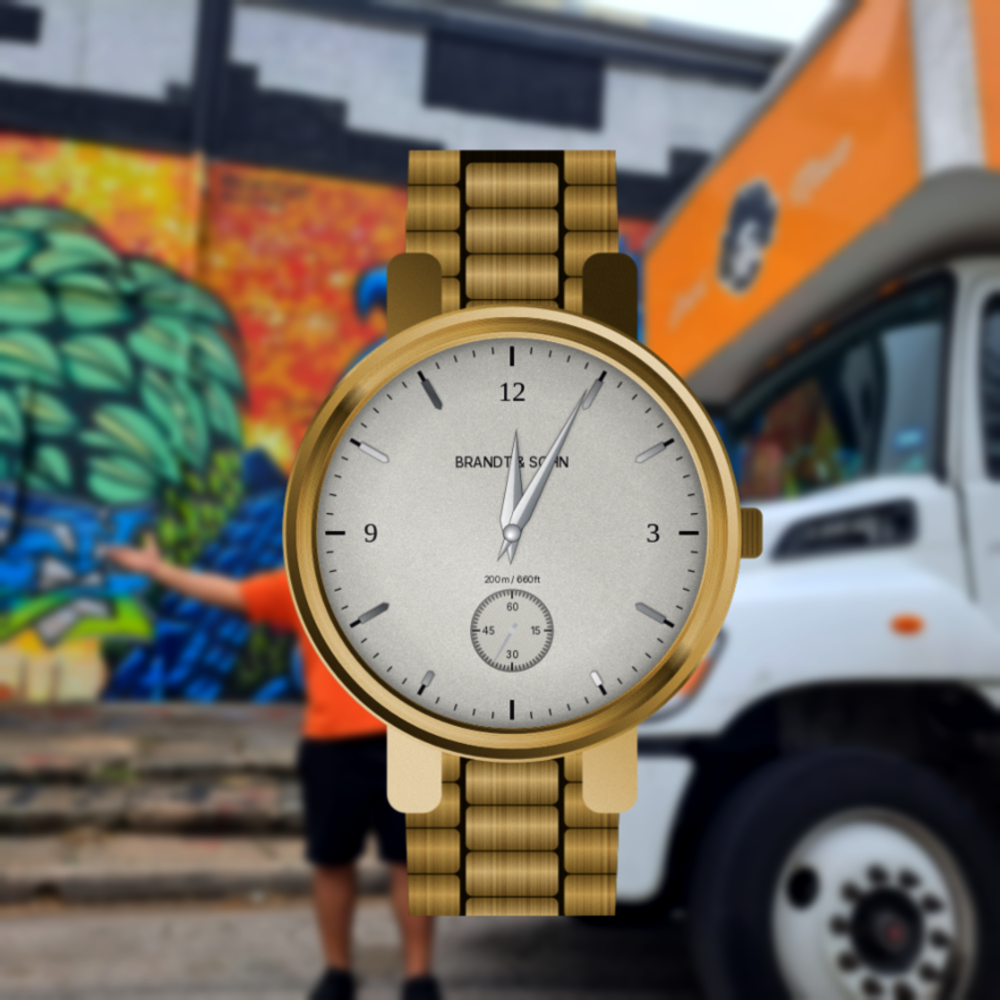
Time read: 12:04:35
